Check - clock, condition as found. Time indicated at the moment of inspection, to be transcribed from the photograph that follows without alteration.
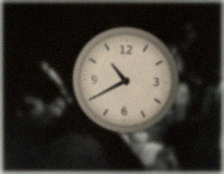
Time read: 10:40
